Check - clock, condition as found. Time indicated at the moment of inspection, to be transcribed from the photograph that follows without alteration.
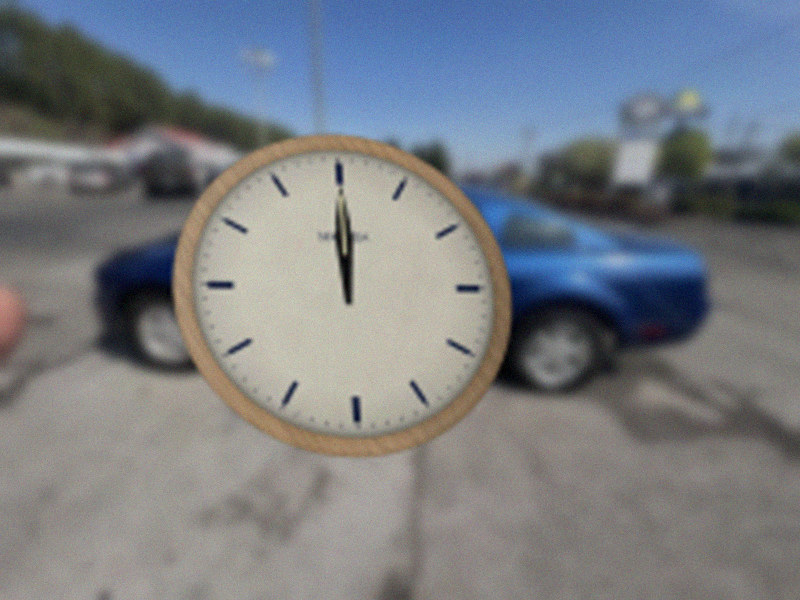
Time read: 12:00
